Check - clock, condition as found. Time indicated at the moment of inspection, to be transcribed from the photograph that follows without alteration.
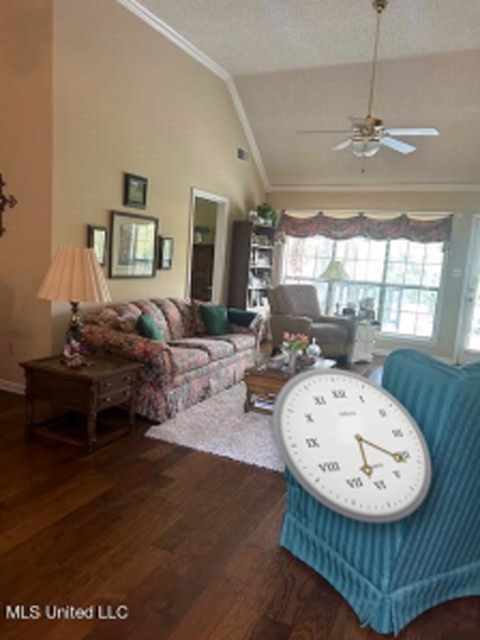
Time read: 6:21
